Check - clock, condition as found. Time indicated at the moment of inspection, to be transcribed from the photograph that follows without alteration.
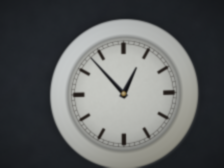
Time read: 12:53
